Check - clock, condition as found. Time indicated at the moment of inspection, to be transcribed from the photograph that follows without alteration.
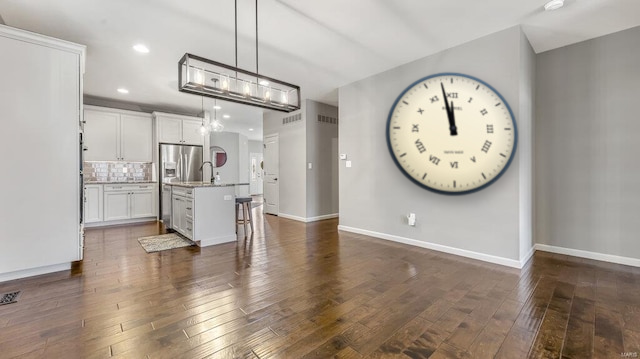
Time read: 11:58
